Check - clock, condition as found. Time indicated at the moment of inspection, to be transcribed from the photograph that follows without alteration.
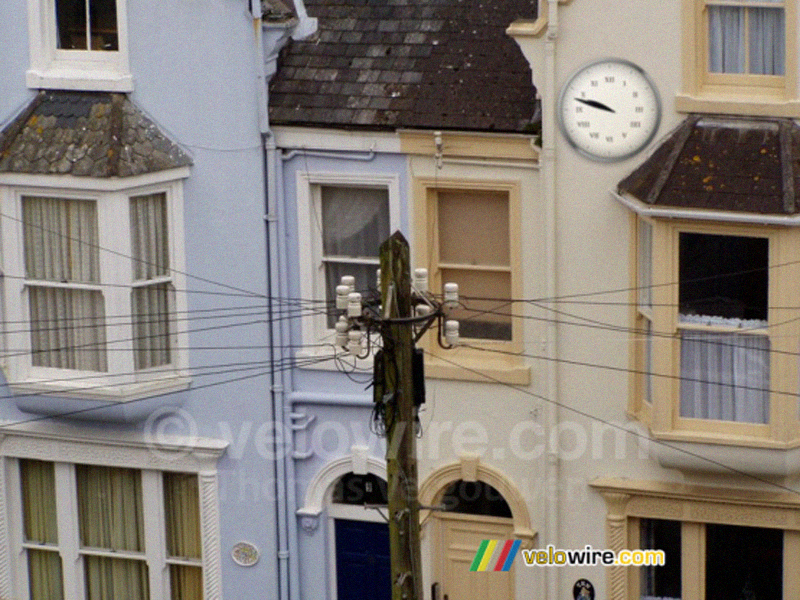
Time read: 9:48
